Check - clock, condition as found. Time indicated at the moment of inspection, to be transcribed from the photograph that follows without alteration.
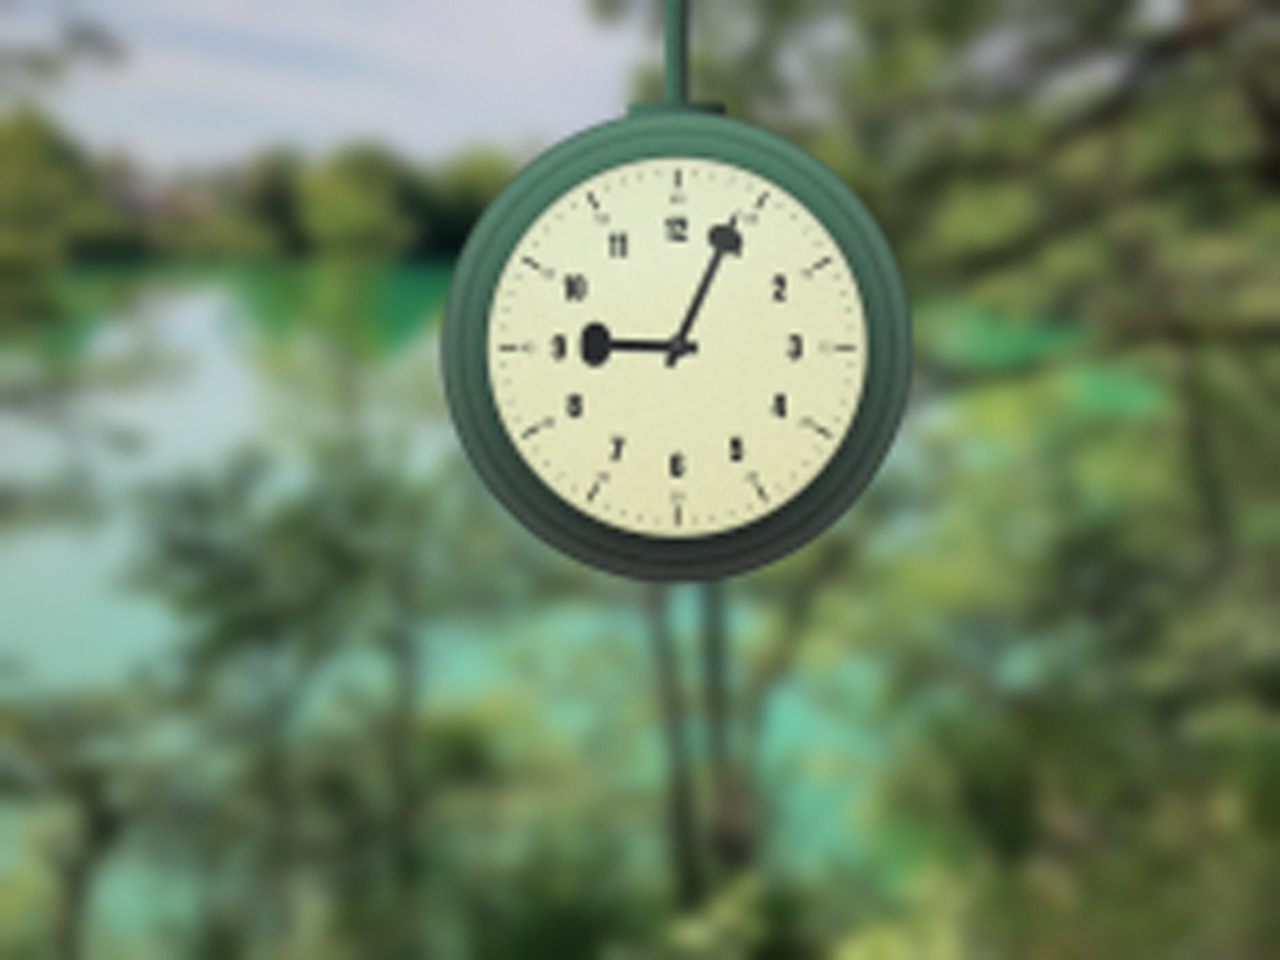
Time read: 9:04
